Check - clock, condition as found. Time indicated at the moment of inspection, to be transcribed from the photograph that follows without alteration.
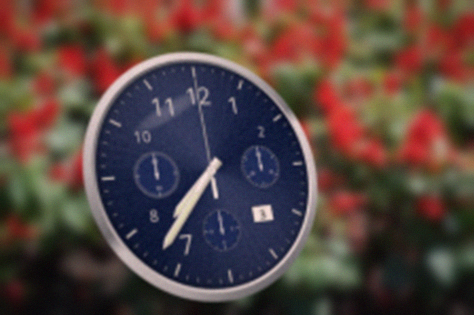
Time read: 7:37
